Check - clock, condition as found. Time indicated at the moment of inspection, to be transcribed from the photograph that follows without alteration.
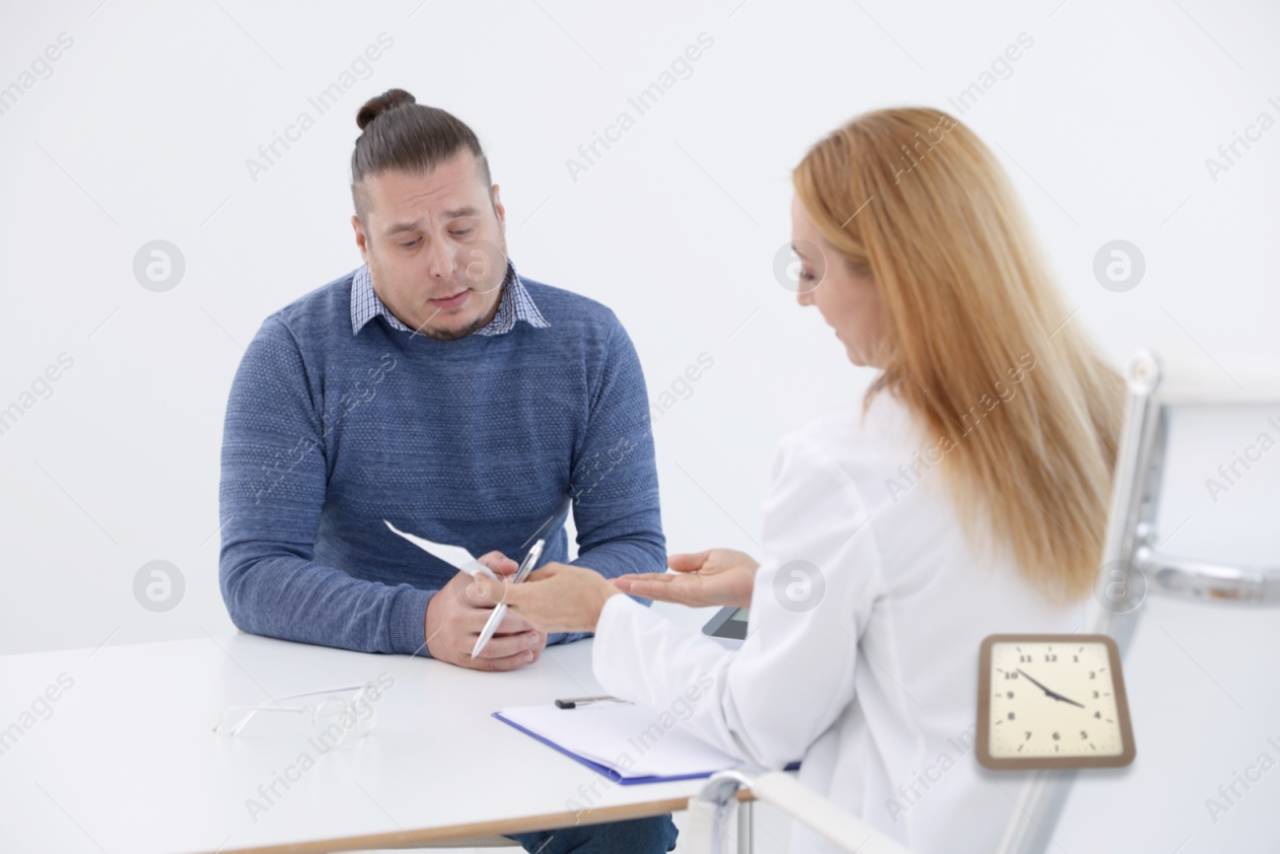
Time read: 3:52
